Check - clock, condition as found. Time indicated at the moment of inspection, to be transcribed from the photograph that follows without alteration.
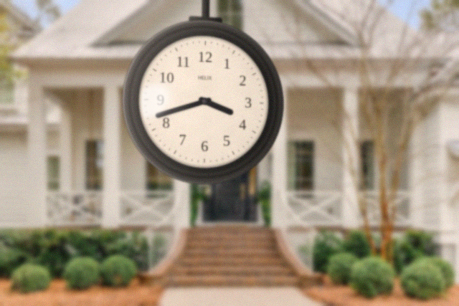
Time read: 3:42
